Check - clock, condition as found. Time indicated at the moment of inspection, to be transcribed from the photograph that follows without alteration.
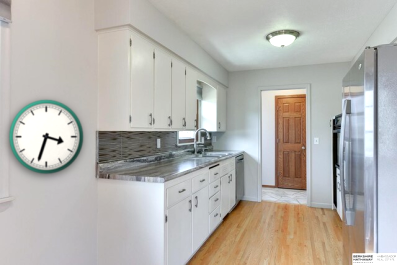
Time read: 3:33
